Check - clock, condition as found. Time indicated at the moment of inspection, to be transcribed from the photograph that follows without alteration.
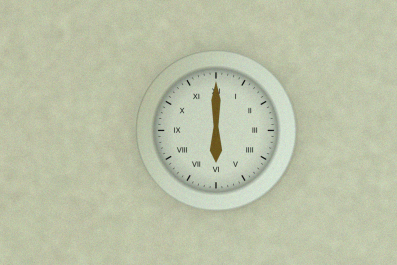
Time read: 6:00
